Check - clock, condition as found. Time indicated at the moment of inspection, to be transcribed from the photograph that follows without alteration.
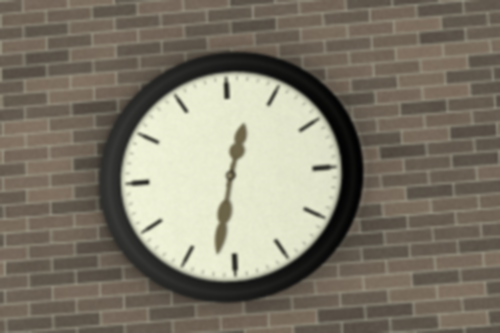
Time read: 12:32
